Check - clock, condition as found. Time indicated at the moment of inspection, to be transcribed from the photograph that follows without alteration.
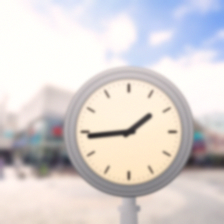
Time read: 1:44
